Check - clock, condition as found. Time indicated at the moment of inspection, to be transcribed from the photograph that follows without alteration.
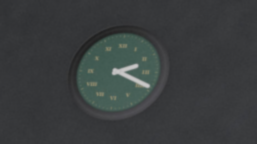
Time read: 2:19
